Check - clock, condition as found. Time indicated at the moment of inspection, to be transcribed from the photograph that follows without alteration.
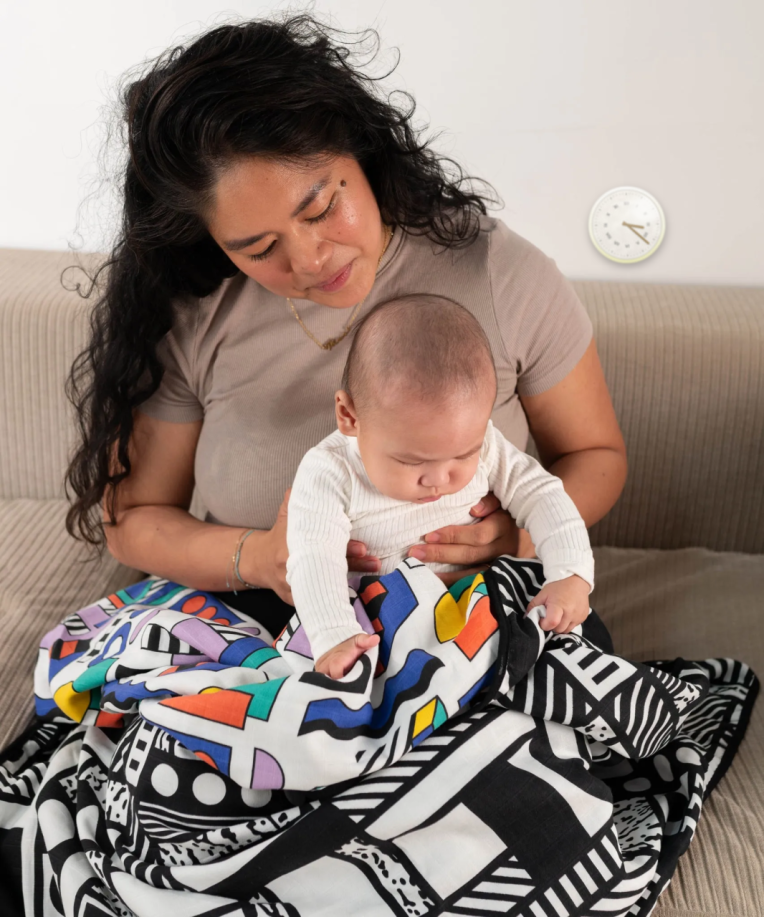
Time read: 3:22
